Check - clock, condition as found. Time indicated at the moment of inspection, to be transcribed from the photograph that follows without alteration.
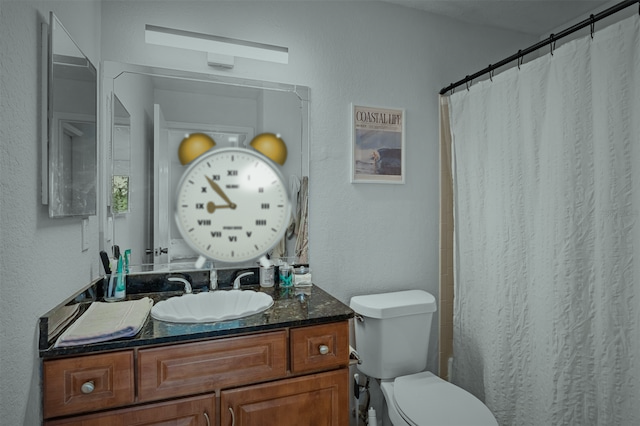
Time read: 8:53
